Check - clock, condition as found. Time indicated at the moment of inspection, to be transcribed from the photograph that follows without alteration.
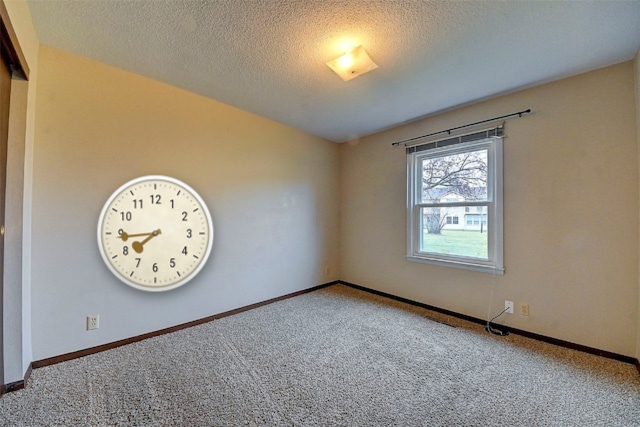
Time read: 7:44
